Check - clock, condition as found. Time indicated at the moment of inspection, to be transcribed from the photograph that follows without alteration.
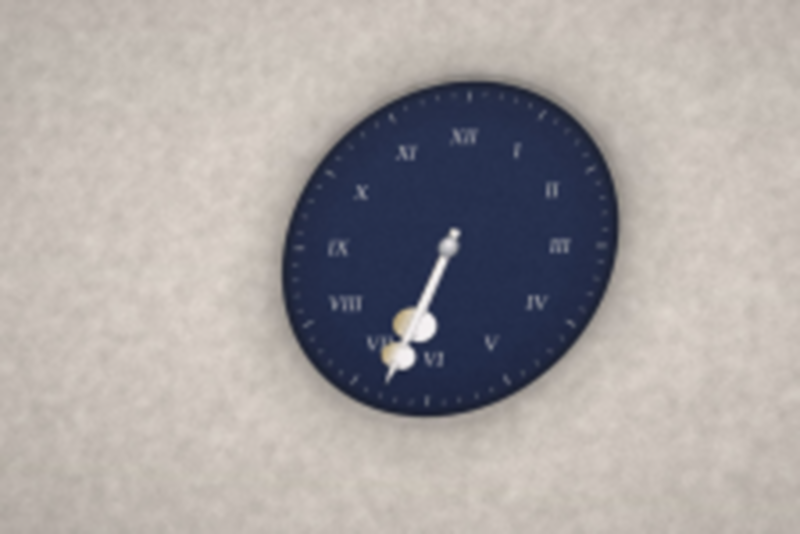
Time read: 6:33
